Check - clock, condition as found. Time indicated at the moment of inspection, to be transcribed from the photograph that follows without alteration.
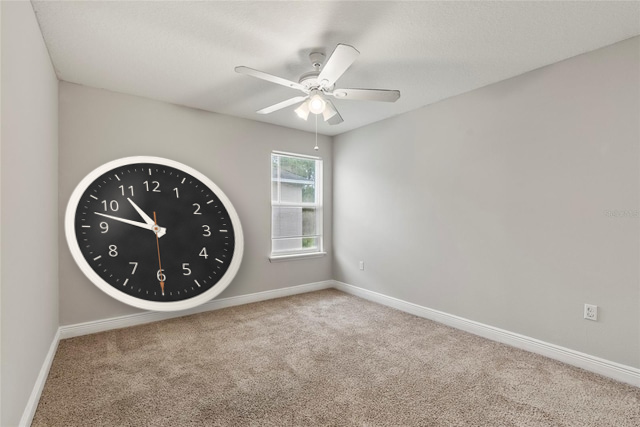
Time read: 10:47:30
